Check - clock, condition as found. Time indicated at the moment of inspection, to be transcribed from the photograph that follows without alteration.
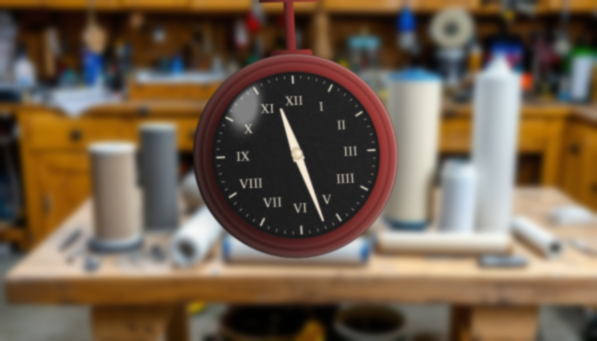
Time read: 11:27
